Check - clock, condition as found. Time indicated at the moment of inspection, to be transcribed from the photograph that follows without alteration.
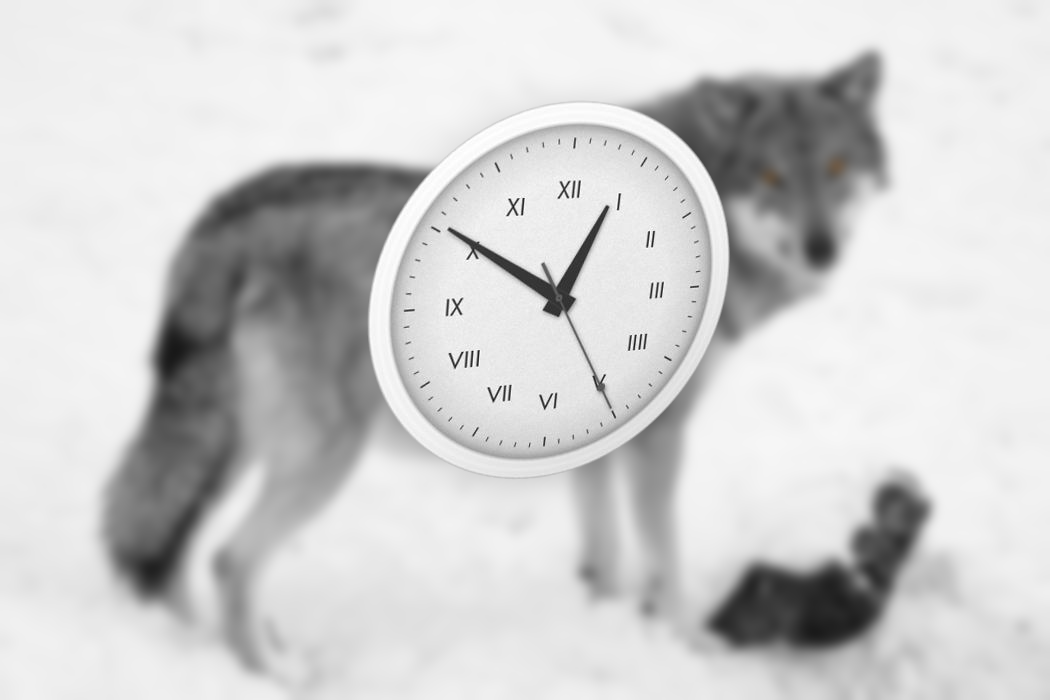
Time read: 12:50:25
